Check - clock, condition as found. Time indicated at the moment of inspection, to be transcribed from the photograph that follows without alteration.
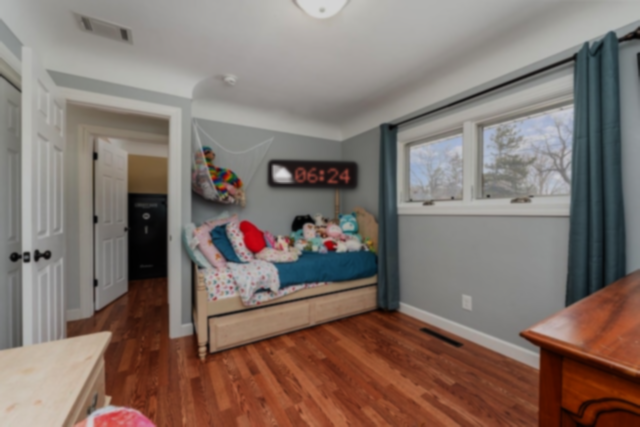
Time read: 6:24
